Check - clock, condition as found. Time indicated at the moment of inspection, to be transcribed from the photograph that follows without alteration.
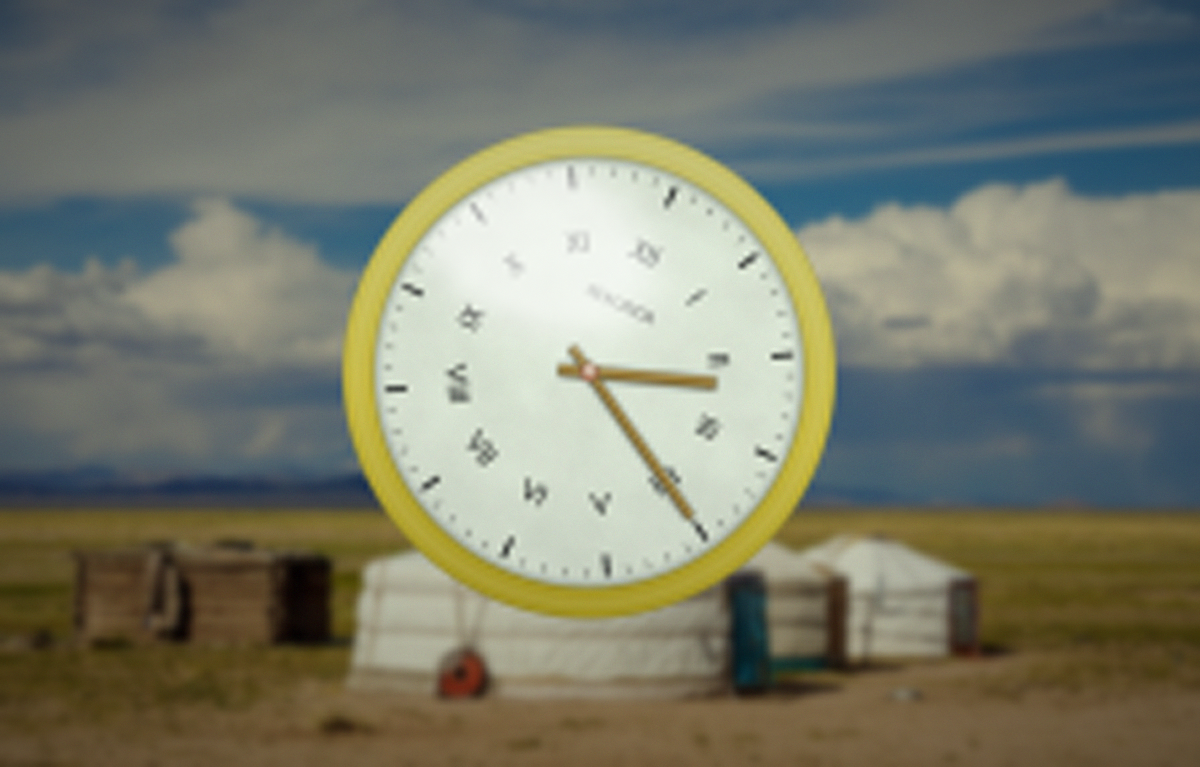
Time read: 2:20
